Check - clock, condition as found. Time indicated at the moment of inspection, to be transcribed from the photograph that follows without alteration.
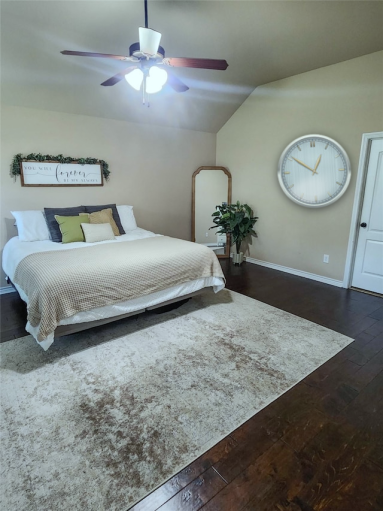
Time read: 12:51
